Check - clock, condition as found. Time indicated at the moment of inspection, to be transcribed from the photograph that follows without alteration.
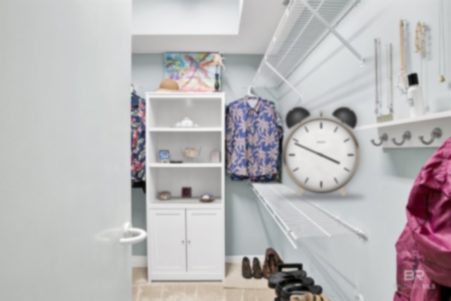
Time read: 3:49
